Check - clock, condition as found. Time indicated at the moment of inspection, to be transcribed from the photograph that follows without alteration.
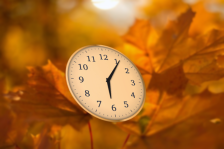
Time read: 6:06
